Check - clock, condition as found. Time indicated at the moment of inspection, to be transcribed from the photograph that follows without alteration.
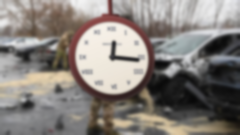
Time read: 12:16
